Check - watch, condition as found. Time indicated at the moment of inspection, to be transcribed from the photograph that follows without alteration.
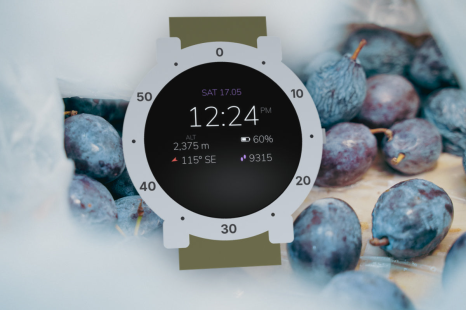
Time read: 12:24
